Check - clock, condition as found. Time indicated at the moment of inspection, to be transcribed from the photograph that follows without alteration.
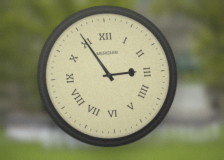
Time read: 2:55
